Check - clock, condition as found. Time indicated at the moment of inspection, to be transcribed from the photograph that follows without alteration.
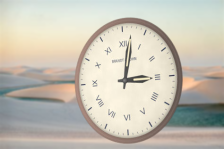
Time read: 3:02
